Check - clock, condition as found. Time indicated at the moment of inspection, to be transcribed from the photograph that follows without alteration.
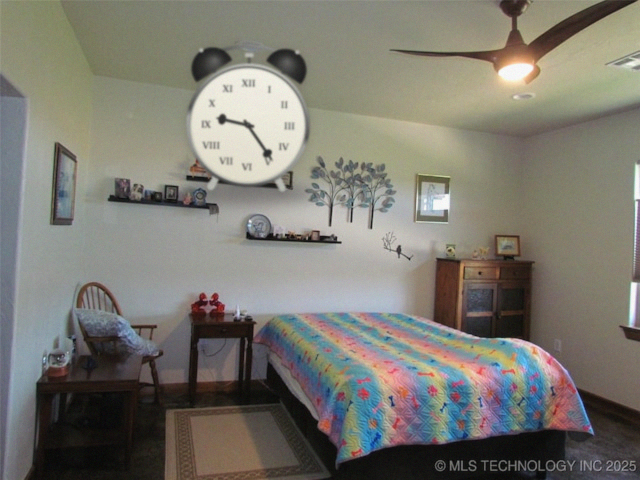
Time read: 9:24
